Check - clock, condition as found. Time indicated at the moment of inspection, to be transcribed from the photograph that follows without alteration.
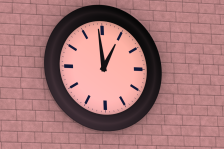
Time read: 12:59
